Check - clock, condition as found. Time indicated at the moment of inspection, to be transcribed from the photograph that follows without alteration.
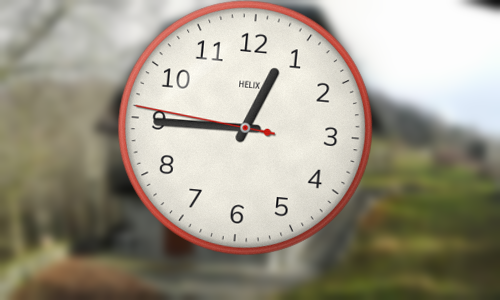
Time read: 12:44:46
